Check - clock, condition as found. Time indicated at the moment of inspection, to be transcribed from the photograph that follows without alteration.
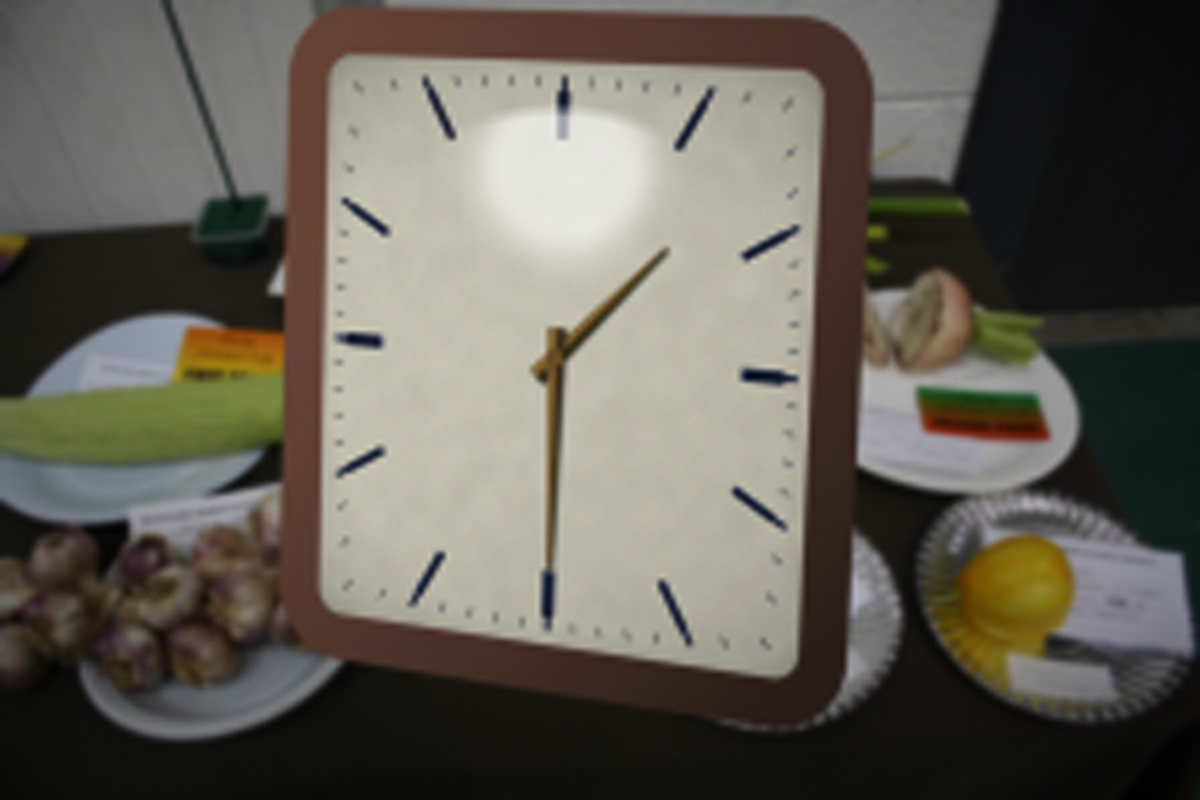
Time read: 1:30
